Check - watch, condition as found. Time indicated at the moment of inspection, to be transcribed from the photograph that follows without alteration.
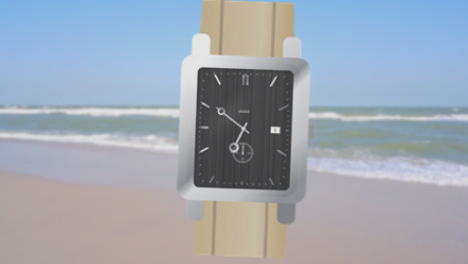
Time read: 6:51
